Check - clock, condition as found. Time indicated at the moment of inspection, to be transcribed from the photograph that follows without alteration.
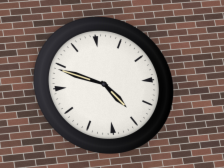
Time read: 4:49
